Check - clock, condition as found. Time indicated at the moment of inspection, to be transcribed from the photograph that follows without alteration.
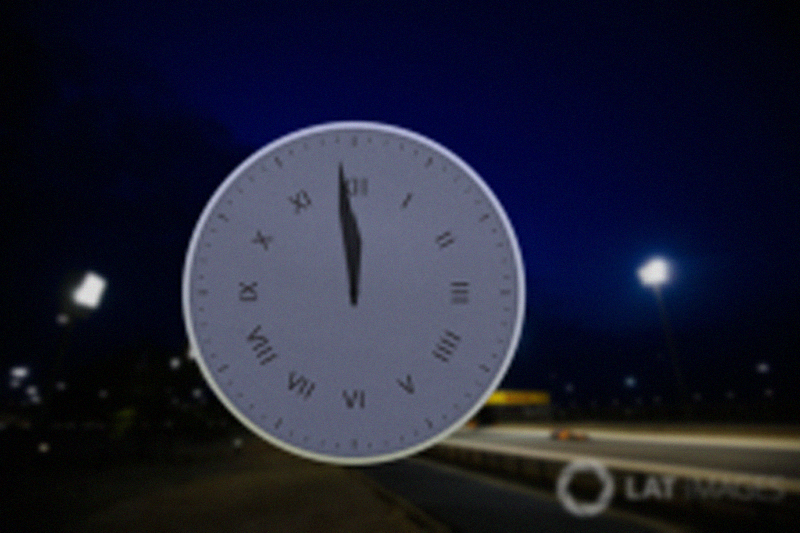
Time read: 11:59
